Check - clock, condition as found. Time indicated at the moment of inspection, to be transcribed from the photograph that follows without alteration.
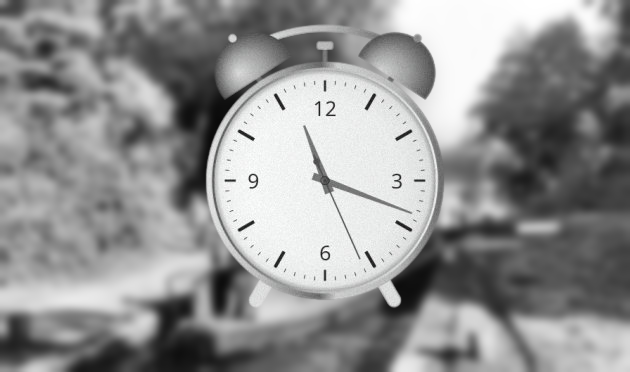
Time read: 11:18:26
